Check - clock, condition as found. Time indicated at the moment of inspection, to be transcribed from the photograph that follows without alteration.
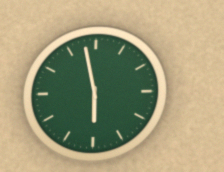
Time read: 5:58
